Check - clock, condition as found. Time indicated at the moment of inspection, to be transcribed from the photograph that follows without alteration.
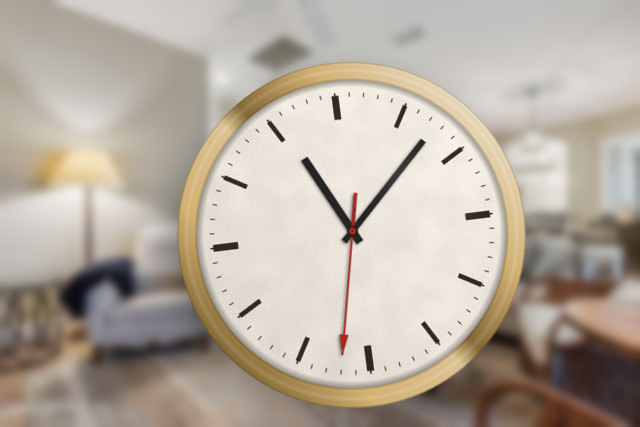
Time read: 11:07:32
